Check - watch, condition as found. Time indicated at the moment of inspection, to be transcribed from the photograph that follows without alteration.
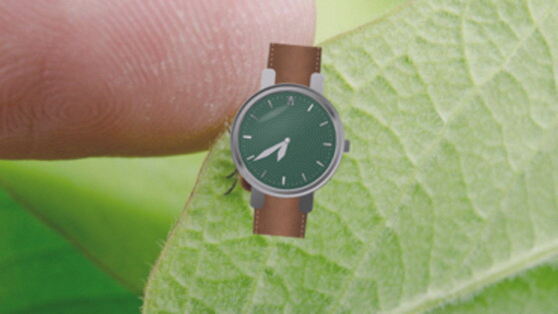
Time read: 6:39
